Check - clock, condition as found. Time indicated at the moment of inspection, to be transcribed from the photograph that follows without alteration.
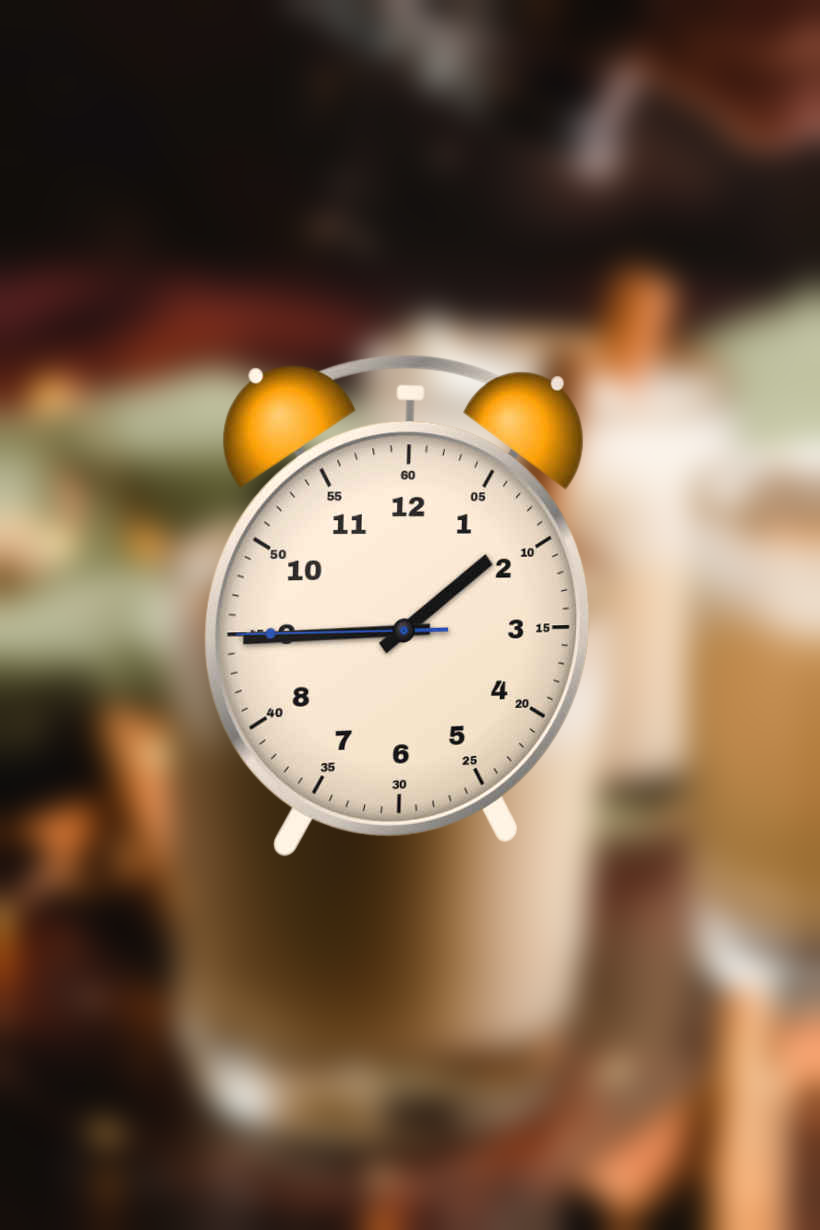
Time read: 1:44:45
